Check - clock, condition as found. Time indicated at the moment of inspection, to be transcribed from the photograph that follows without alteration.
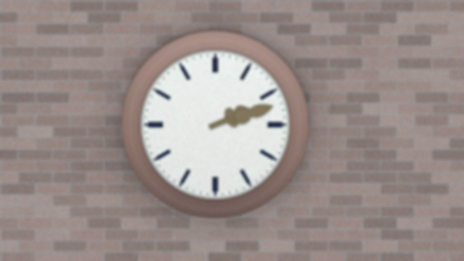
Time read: 2:12
